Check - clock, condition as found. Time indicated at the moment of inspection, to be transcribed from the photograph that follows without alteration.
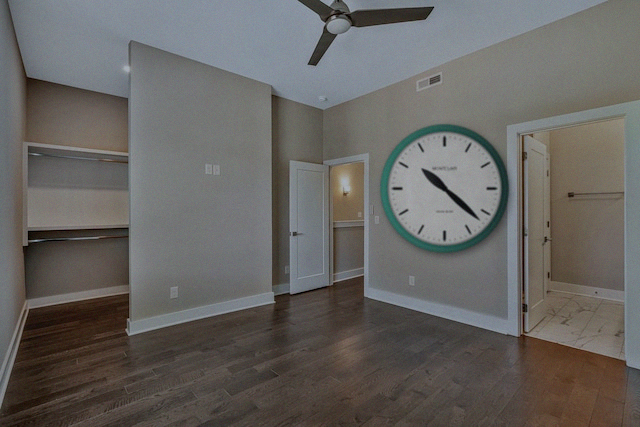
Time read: 10:22
